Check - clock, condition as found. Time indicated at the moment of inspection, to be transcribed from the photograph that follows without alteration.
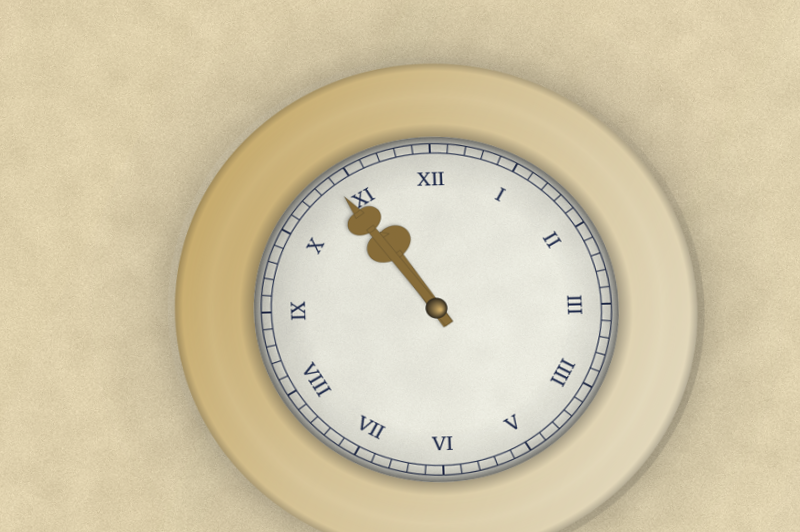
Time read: 10:54
